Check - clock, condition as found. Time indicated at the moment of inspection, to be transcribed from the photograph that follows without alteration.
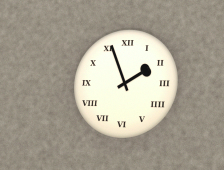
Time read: 1:56
